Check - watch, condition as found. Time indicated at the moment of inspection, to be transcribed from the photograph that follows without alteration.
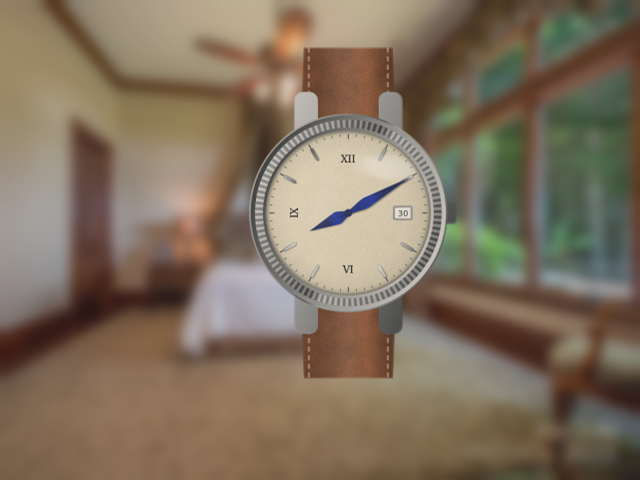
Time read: 8:10
